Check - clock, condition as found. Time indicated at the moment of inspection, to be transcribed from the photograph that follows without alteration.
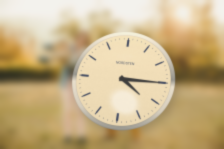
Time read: 4:15
